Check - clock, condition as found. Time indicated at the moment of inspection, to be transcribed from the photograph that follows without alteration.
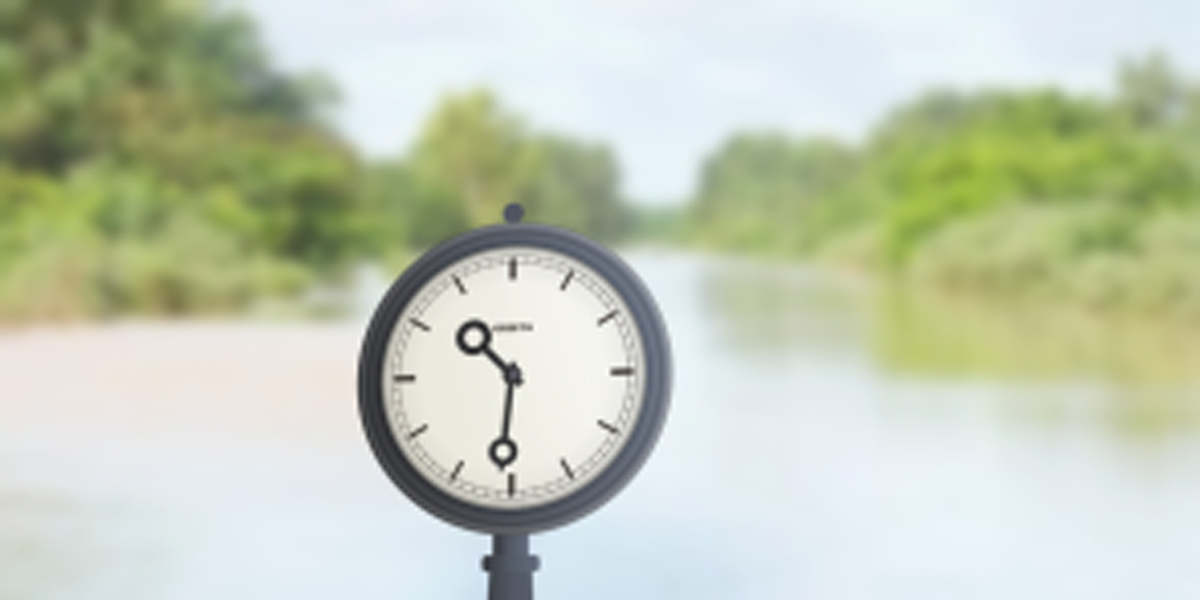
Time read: 10:31
